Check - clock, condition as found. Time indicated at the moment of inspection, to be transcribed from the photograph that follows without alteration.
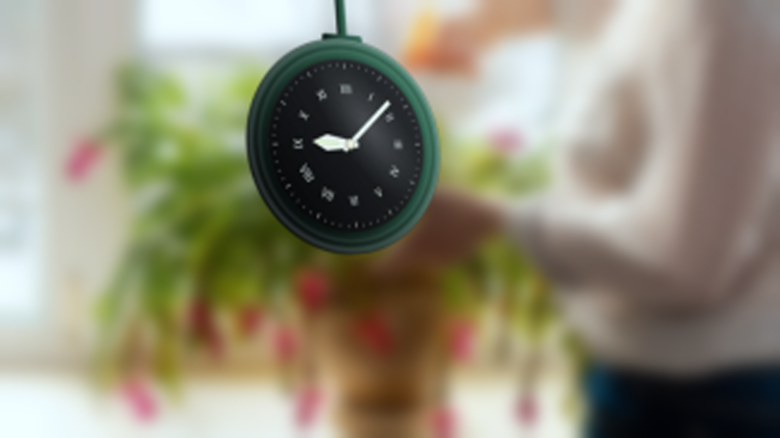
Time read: 9:08
